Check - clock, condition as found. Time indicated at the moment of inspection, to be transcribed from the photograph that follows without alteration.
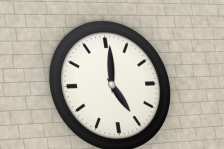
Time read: 5:01
